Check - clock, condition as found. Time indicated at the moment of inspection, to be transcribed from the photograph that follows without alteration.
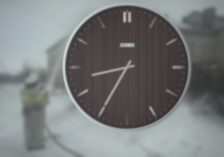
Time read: 8:35
